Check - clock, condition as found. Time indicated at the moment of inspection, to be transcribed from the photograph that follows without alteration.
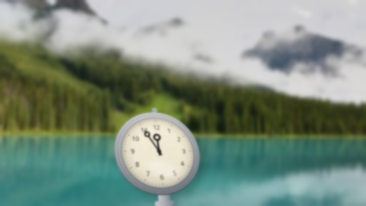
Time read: 11:55
